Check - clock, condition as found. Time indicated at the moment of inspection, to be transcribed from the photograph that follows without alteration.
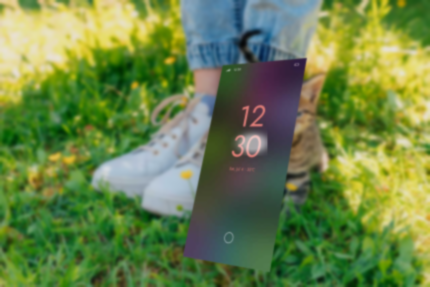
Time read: 12:30
